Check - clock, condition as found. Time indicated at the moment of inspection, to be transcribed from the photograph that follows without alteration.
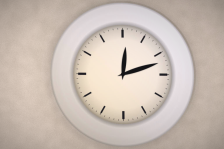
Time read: 12:12
